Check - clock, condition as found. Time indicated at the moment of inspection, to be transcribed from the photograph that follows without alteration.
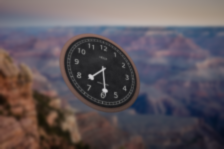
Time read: 7:29
